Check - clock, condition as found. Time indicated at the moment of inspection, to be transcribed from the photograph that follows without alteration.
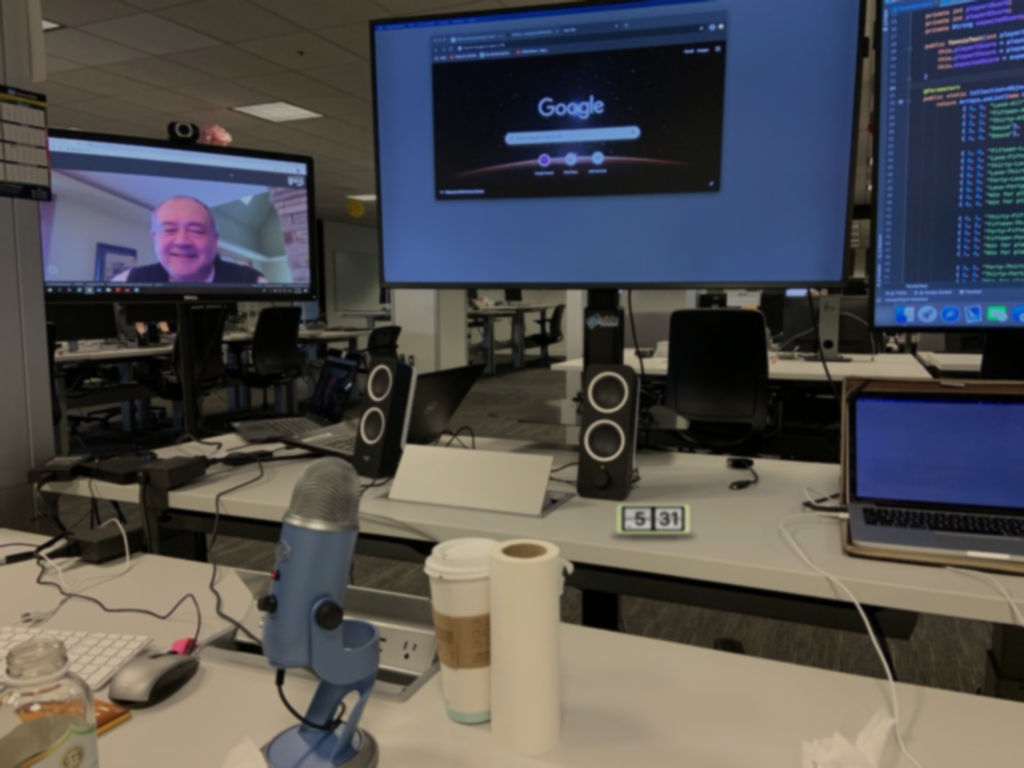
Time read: 5:31
